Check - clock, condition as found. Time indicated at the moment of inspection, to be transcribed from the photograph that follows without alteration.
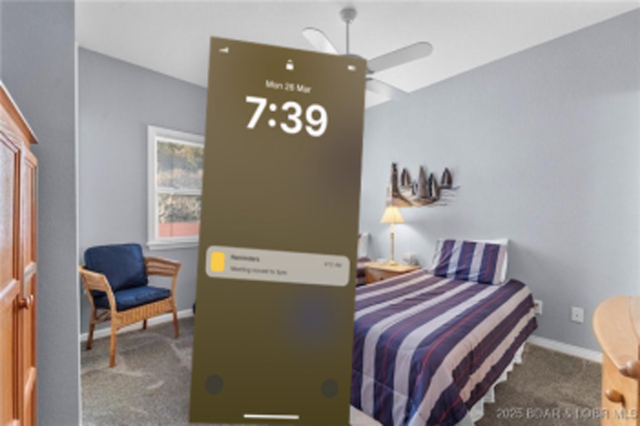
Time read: 7:39
